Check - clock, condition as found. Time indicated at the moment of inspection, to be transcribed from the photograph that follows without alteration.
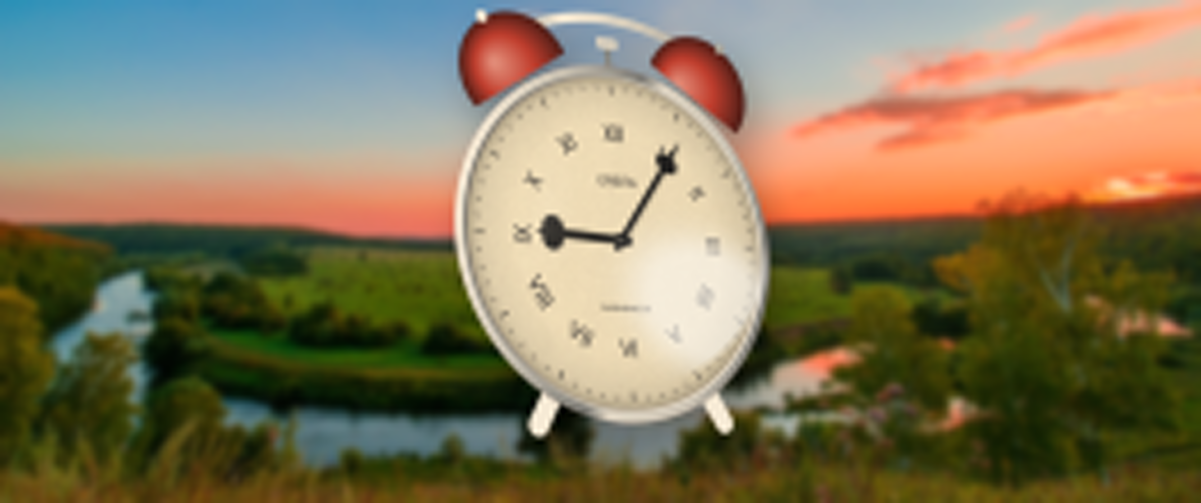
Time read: 9:06
